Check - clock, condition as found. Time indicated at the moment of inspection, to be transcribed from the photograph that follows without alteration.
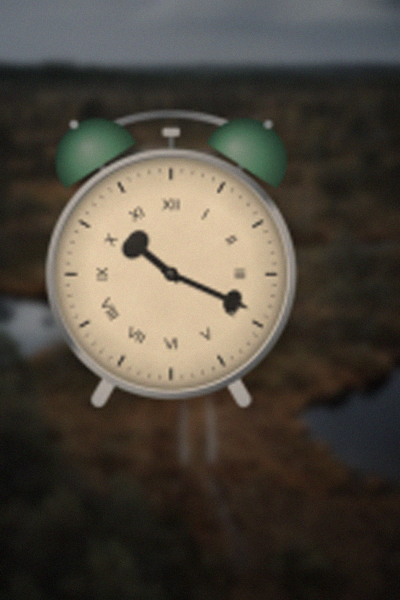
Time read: 10:19
